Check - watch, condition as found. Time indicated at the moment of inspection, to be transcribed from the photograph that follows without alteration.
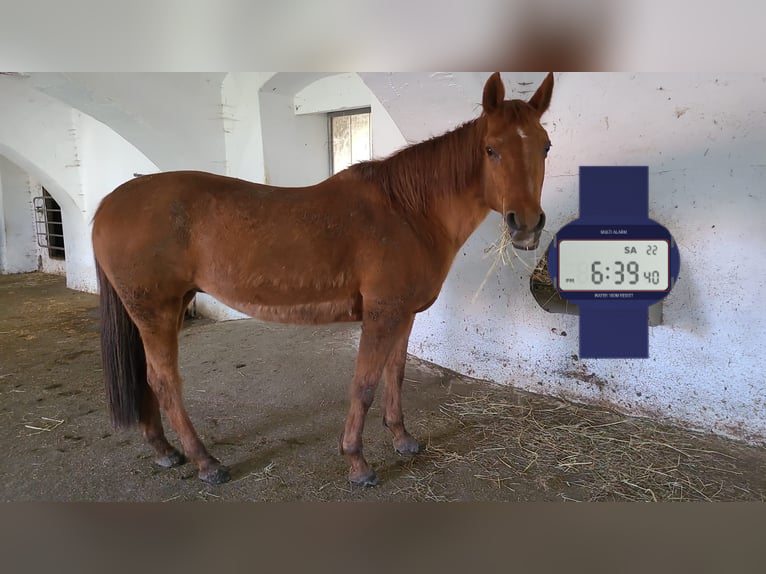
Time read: 6:39:40
